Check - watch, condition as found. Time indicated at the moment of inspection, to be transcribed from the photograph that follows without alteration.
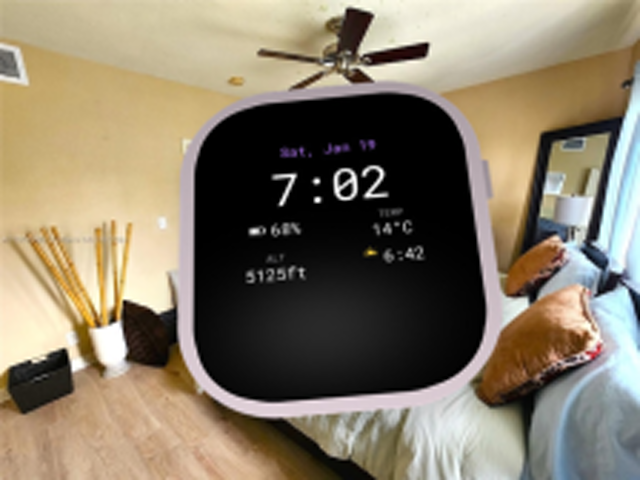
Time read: 7:02
